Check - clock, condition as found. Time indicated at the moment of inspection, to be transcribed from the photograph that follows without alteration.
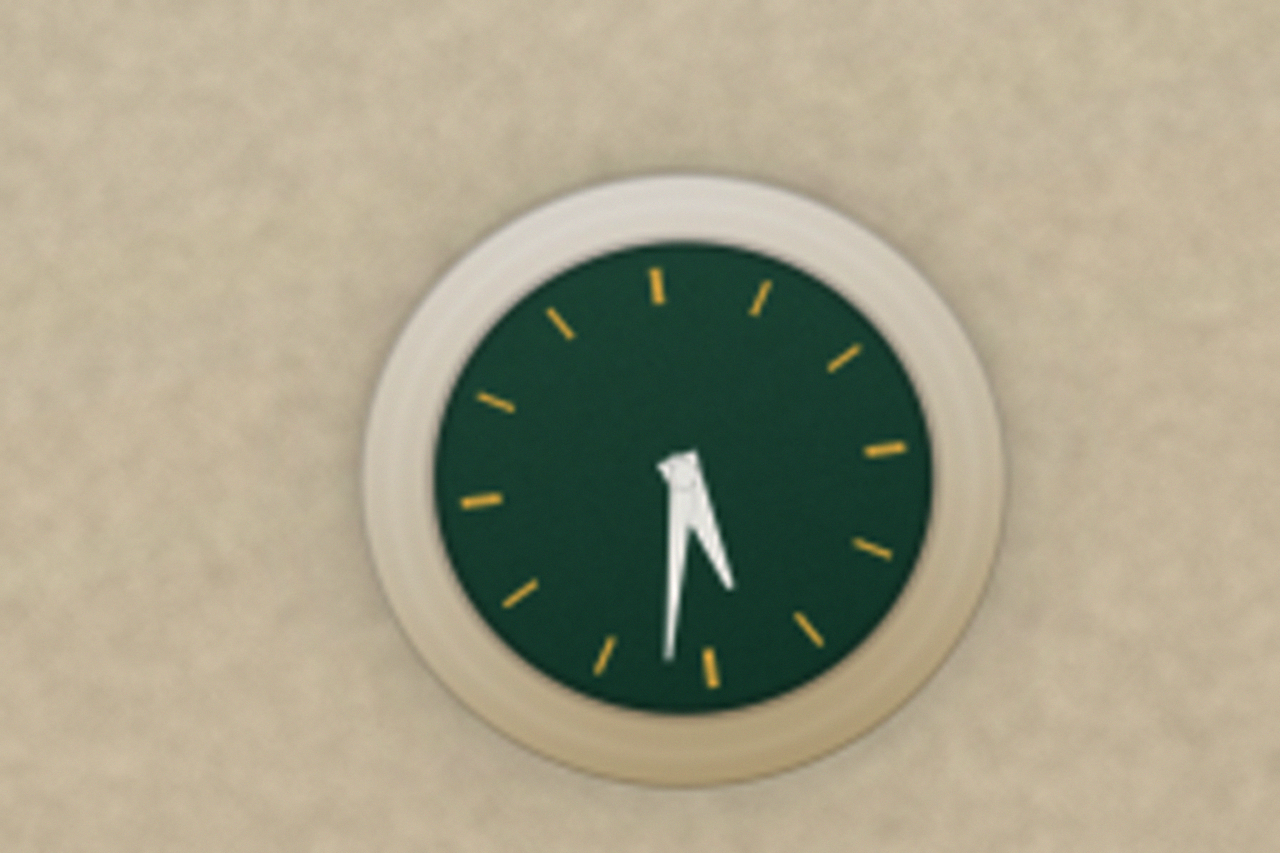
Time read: 5:32
